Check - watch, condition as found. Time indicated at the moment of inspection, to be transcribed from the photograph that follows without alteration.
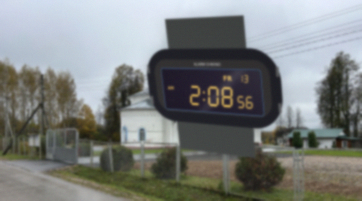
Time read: 2:08
